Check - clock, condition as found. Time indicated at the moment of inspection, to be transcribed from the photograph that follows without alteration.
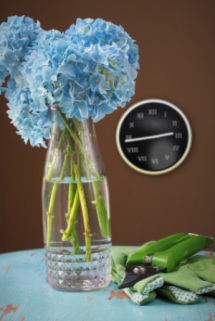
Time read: 2:44
